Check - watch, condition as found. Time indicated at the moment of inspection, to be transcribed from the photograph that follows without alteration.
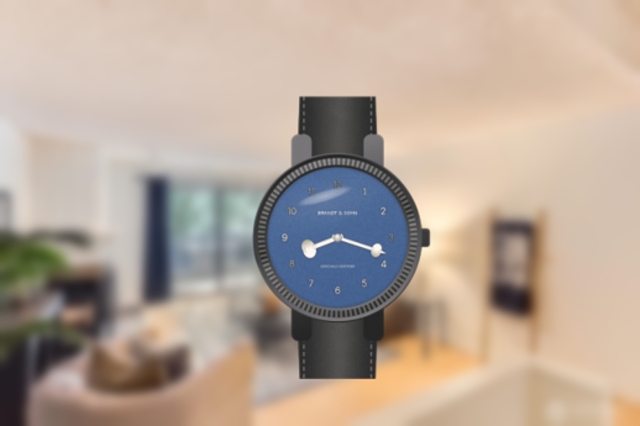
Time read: 8:18
